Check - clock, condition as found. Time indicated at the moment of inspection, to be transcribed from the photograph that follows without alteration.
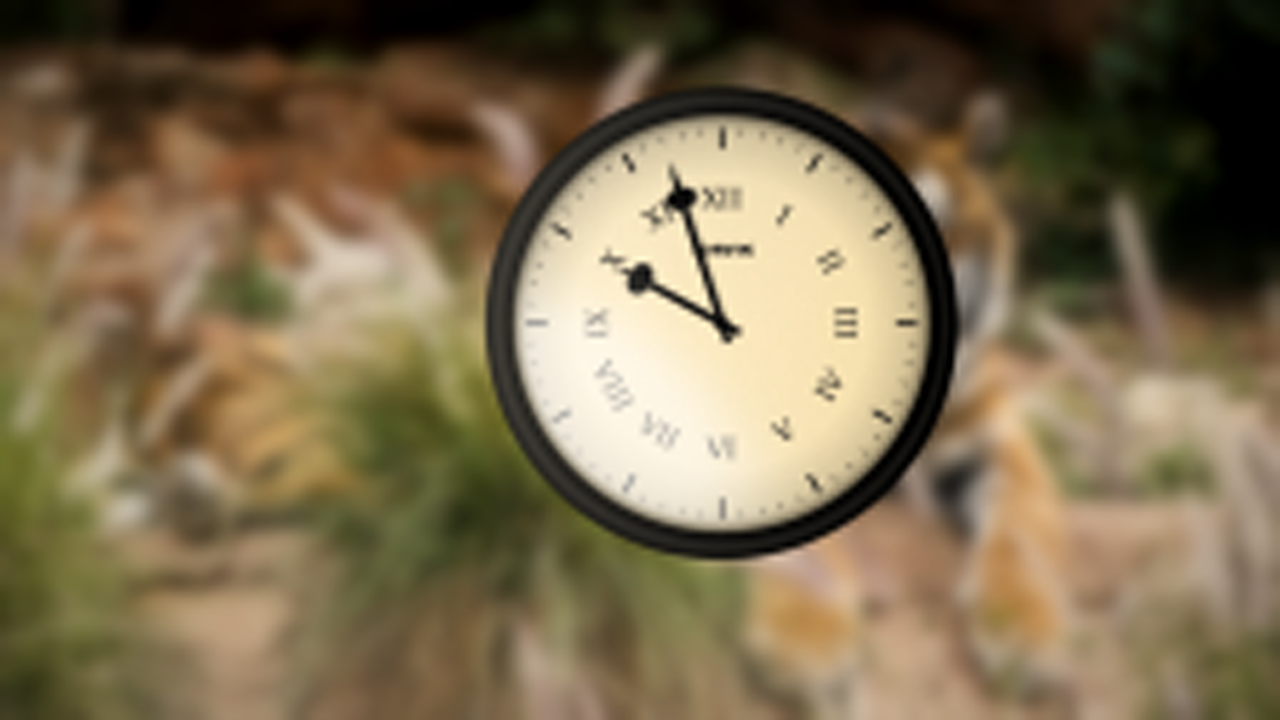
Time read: 9:57
